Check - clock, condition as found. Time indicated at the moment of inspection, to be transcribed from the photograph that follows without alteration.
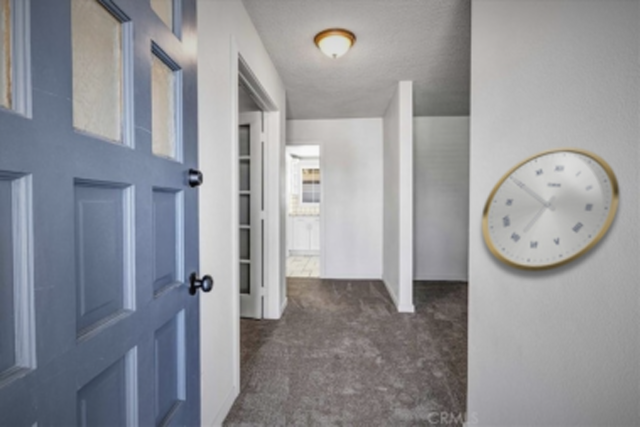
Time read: 6:50
